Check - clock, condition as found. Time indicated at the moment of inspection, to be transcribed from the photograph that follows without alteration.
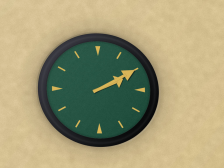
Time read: 2:10
